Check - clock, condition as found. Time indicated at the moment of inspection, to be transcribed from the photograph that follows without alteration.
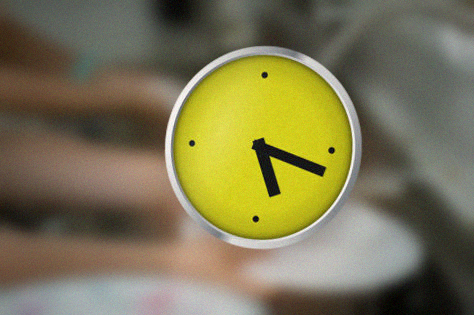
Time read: 5:18
